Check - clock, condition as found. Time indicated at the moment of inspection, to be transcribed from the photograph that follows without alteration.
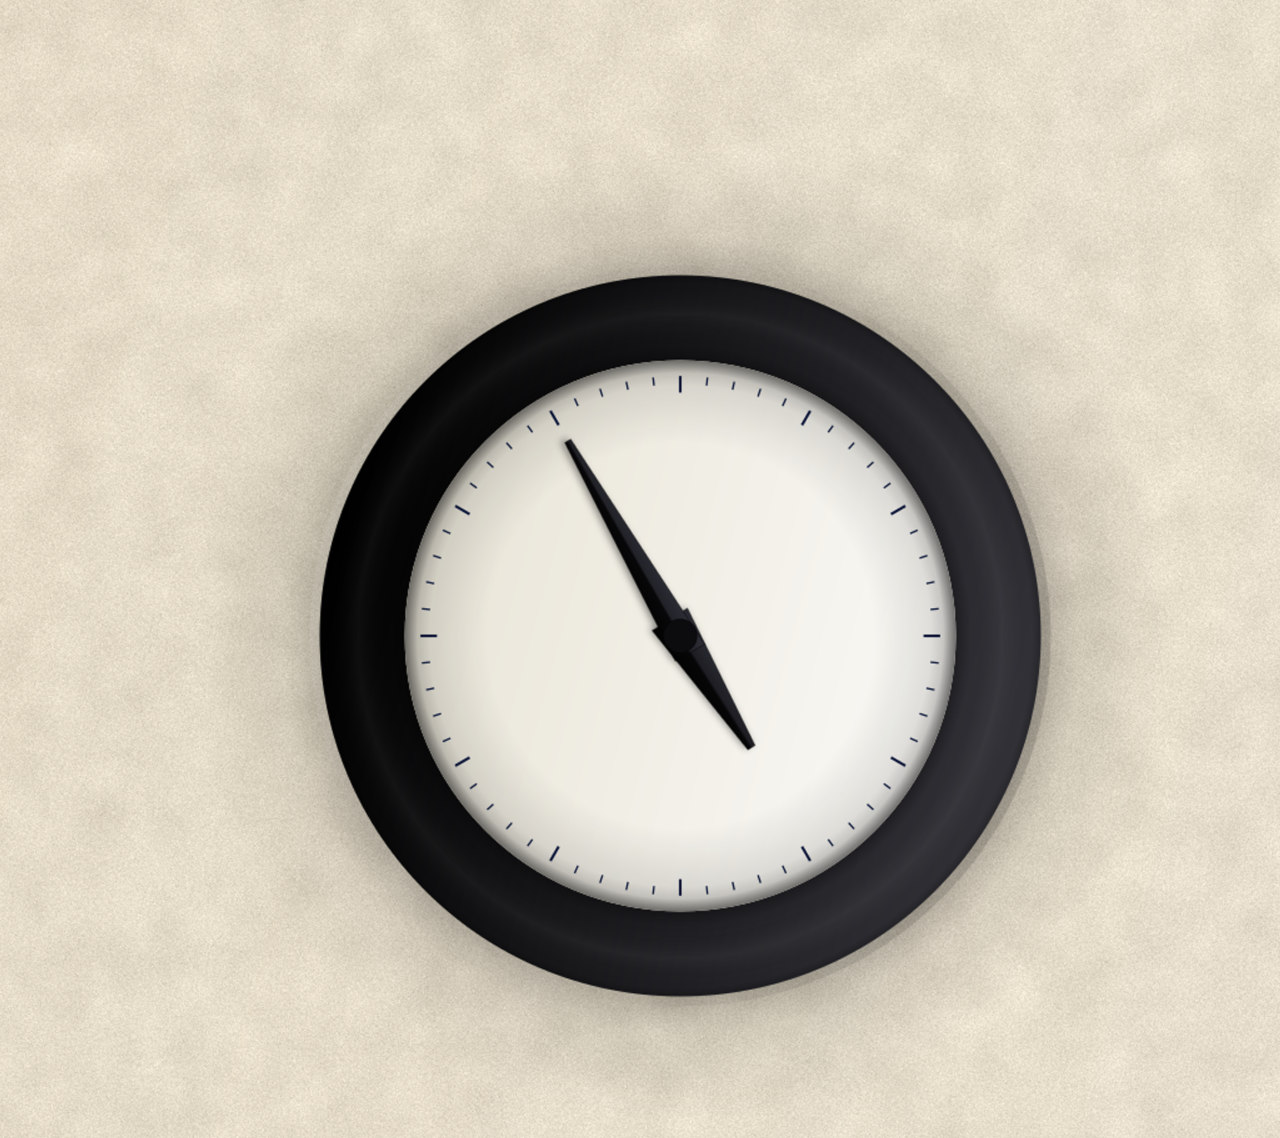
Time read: 4:55
